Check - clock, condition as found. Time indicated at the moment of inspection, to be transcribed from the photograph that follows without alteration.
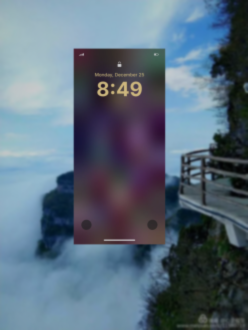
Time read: 8:49
